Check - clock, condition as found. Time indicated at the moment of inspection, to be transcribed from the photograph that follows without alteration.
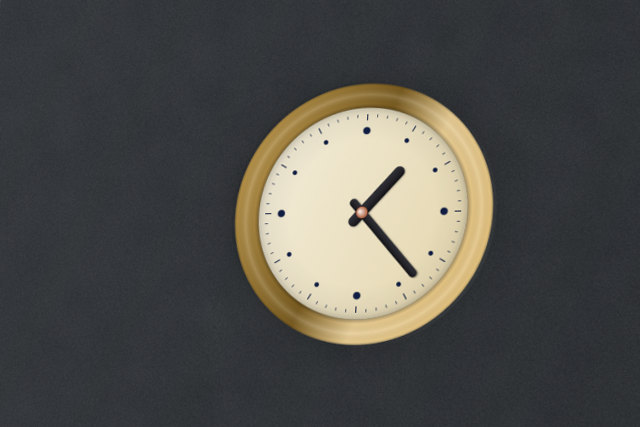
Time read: 1:23
